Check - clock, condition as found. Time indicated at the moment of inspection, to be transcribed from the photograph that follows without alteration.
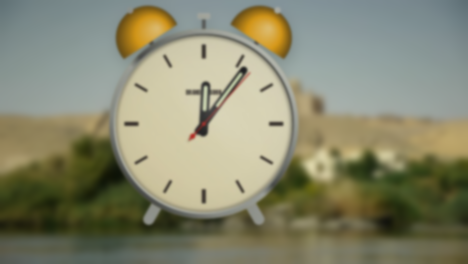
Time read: 12:06:07
